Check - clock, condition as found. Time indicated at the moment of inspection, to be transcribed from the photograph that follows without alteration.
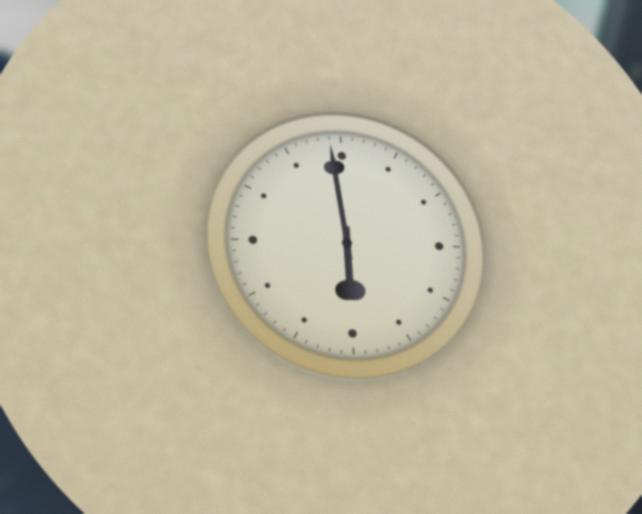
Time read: 5:59
